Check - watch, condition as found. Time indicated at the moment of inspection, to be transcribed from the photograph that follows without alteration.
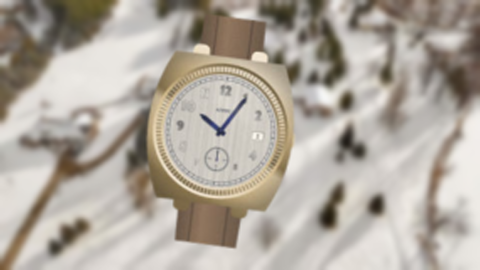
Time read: 10:05
